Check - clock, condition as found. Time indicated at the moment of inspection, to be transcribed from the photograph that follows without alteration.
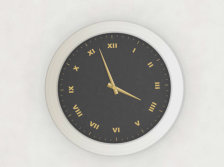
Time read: 3:57
